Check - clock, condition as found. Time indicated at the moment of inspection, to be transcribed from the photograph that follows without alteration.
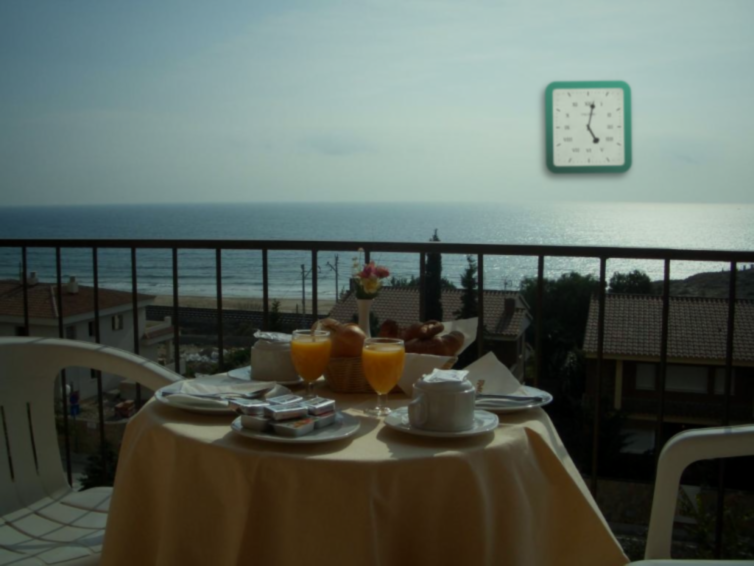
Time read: 5:02
